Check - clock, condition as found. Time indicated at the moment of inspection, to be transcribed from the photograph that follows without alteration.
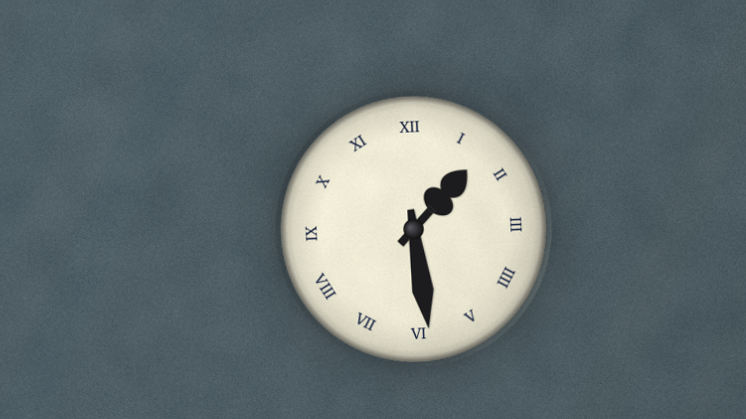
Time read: 1:29
